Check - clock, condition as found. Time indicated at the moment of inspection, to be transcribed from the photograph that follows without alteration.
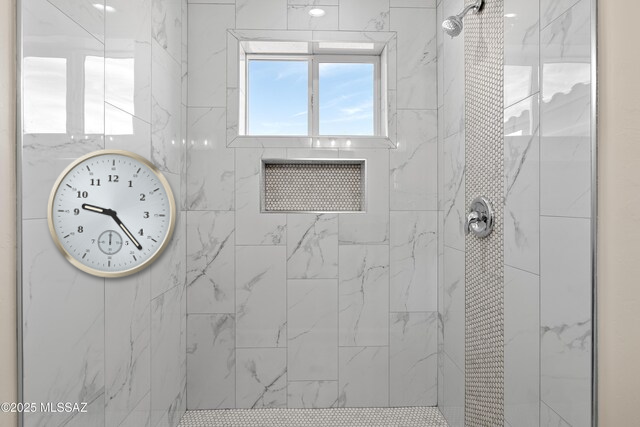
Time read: 9:23
